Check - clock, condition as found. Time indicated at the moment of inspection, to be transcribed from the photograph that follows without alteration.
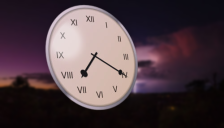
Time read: 7:20
